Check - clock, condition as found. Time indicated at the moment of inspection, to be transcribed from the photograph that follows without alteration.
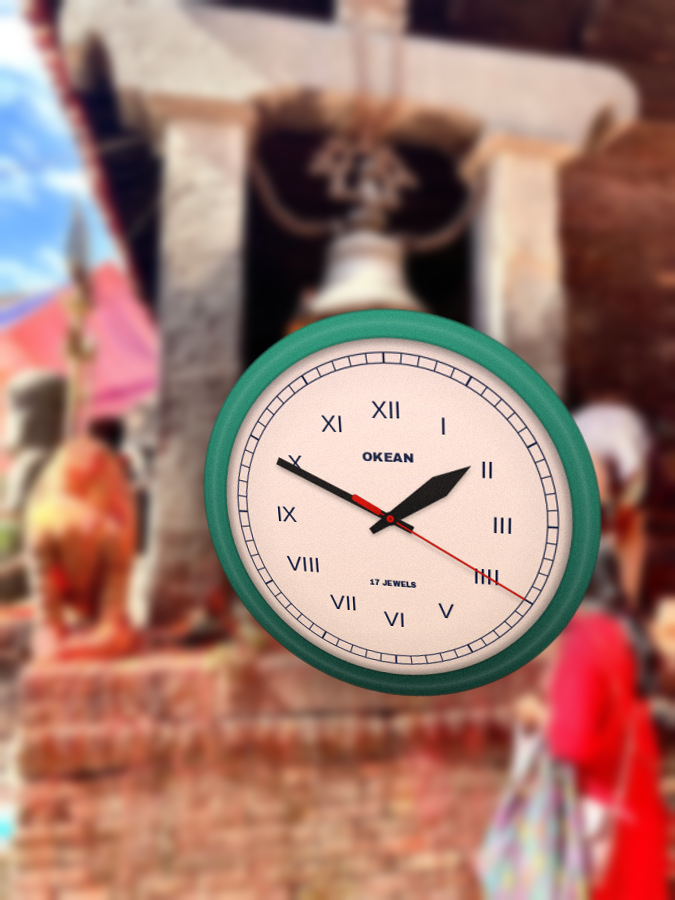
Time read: 1:49:20
